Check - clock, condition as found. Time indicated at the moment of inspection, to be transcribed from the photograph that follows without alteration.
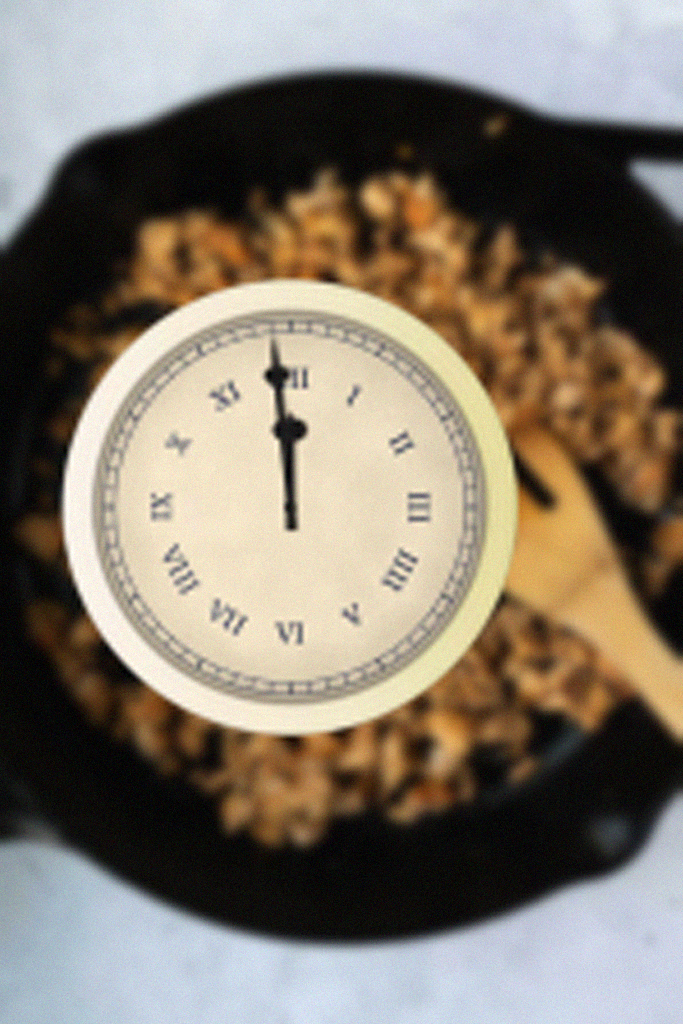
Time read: 11:59
